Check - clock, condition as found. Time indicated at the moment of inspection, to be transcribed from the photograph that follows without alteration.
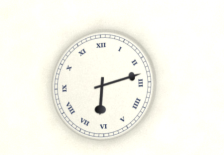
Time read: 6:13
